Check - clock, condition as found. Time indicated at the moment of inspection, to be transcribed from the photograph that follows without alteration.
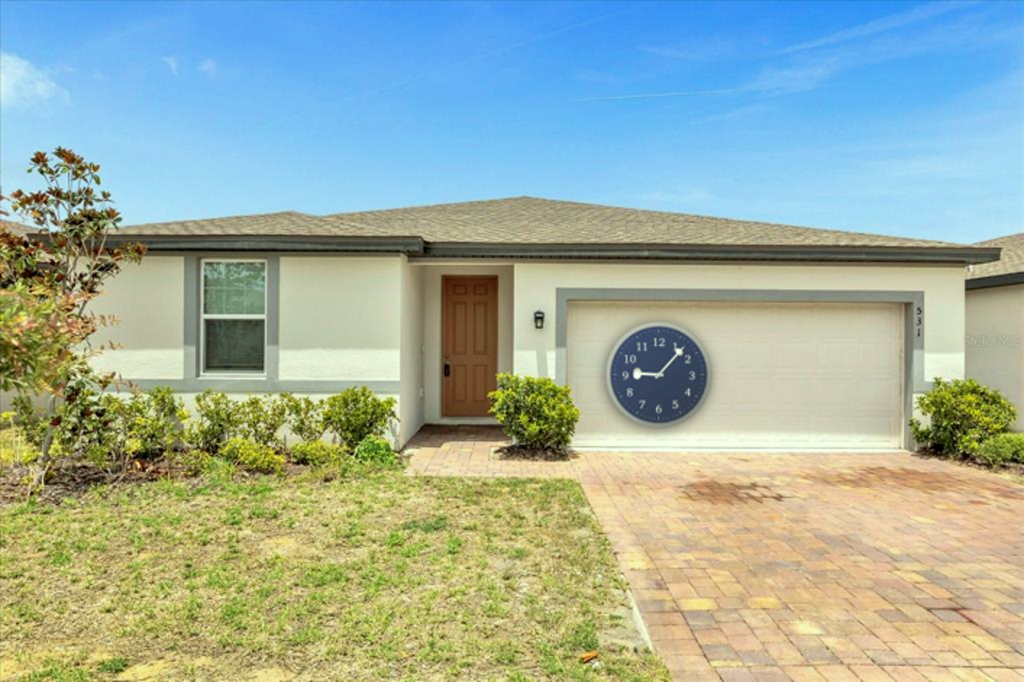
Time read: 9:07
